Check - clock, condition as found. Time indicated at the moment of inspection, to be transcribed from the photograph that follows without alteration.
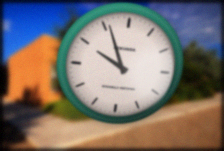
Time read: 9:56
